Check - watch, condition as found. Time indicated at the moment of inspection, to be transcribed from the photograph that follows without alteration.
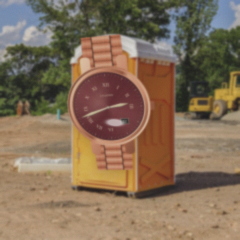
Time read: 2:42
